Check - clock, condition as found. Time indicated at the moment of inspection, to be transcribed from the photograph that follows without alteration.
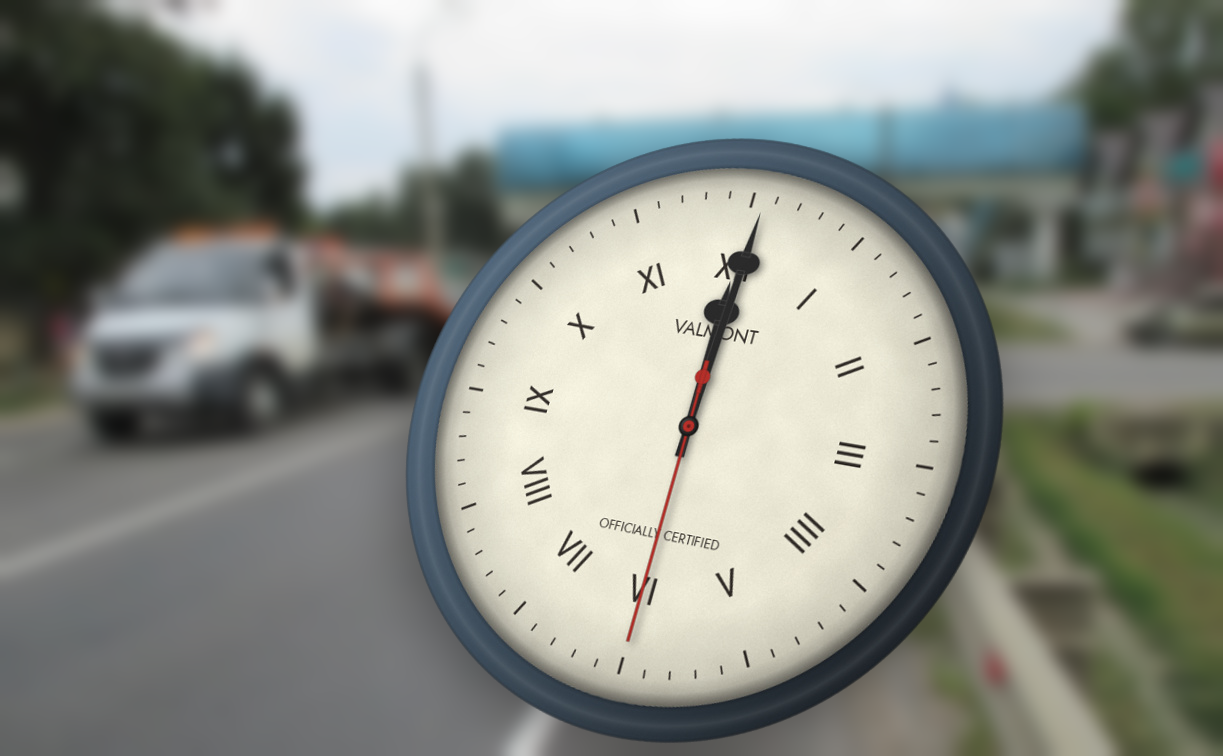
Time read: 12:00:30
